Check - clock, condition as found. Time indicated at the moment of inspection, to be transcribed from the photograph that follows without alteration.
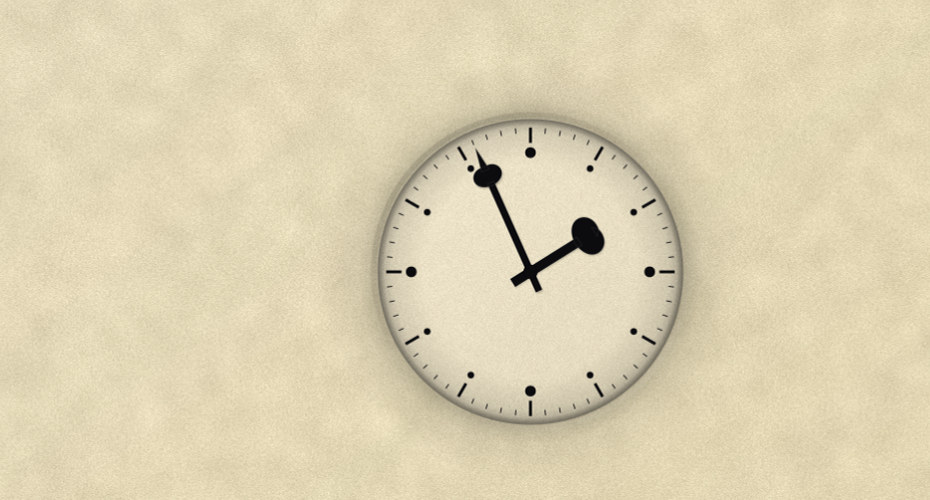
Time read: 1:56
